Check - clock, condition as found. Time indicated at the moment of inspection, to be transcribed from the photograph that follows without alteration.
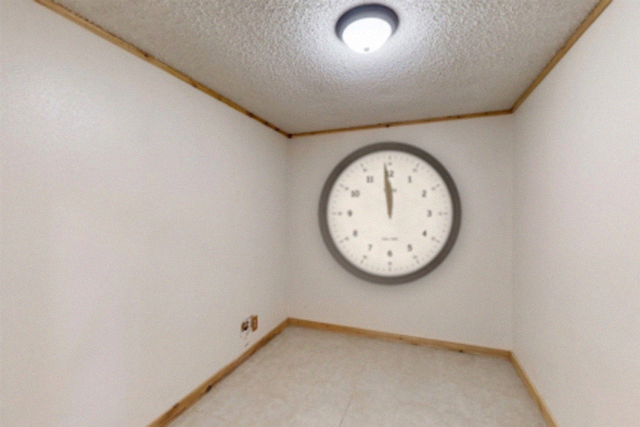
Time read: 11:59
